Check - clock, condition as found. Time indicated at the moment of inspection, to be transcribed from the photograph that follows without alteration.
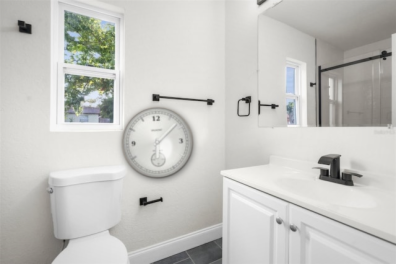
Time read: 6:08
